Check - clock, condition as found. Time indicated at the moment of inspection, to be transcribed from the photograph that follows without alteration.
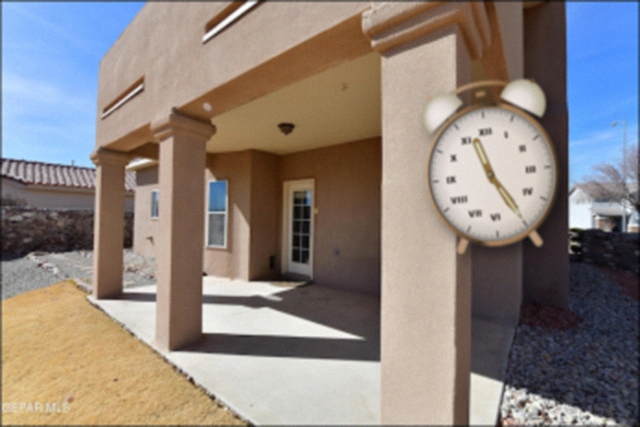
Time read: 11:25
